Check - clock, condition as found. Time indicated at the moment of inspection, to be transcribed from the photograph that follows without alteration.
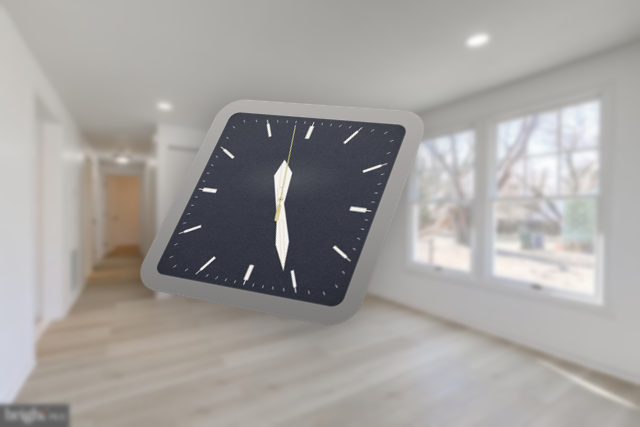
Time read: 11:25:58
